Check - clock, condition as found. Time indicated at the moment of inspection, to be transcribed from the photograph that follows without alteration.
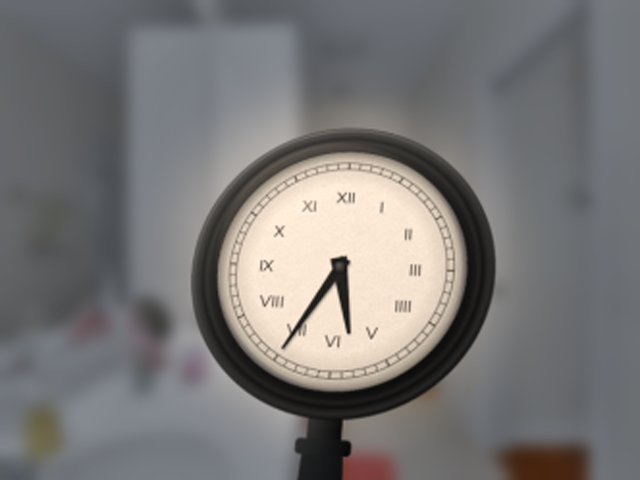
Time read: 5:35
